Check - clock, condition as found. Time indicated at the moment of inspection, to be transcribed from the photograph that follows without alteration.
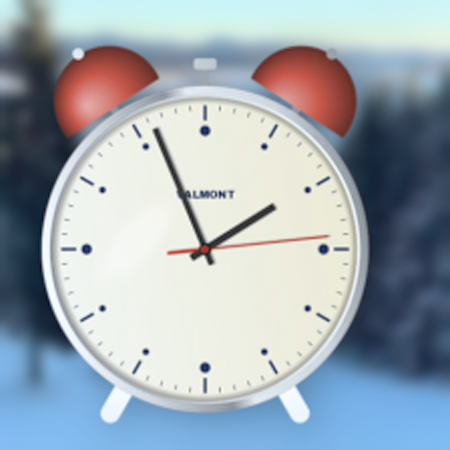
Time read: 1:56:14
